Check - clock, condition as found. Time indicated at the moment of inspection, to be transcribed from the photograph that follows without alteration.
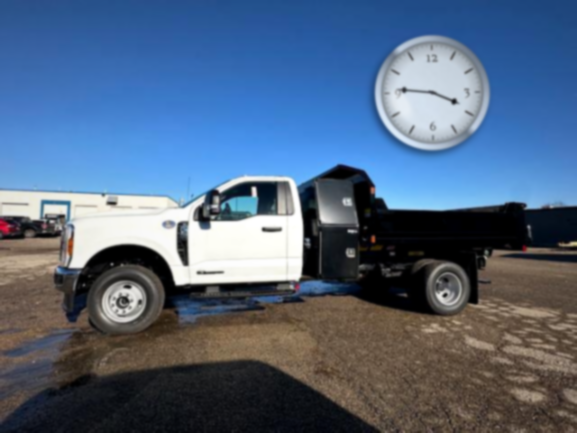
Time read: 3:46
